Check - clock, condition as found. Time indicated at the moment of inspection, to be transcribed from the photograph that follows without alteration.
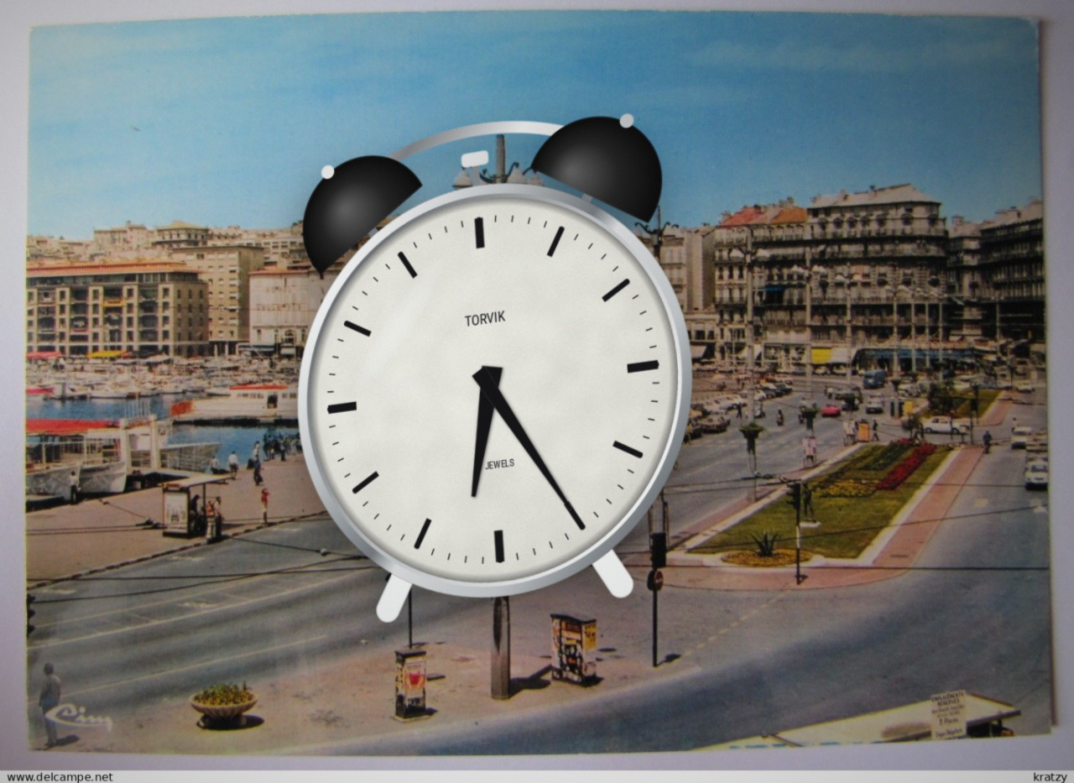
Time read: 6:25
